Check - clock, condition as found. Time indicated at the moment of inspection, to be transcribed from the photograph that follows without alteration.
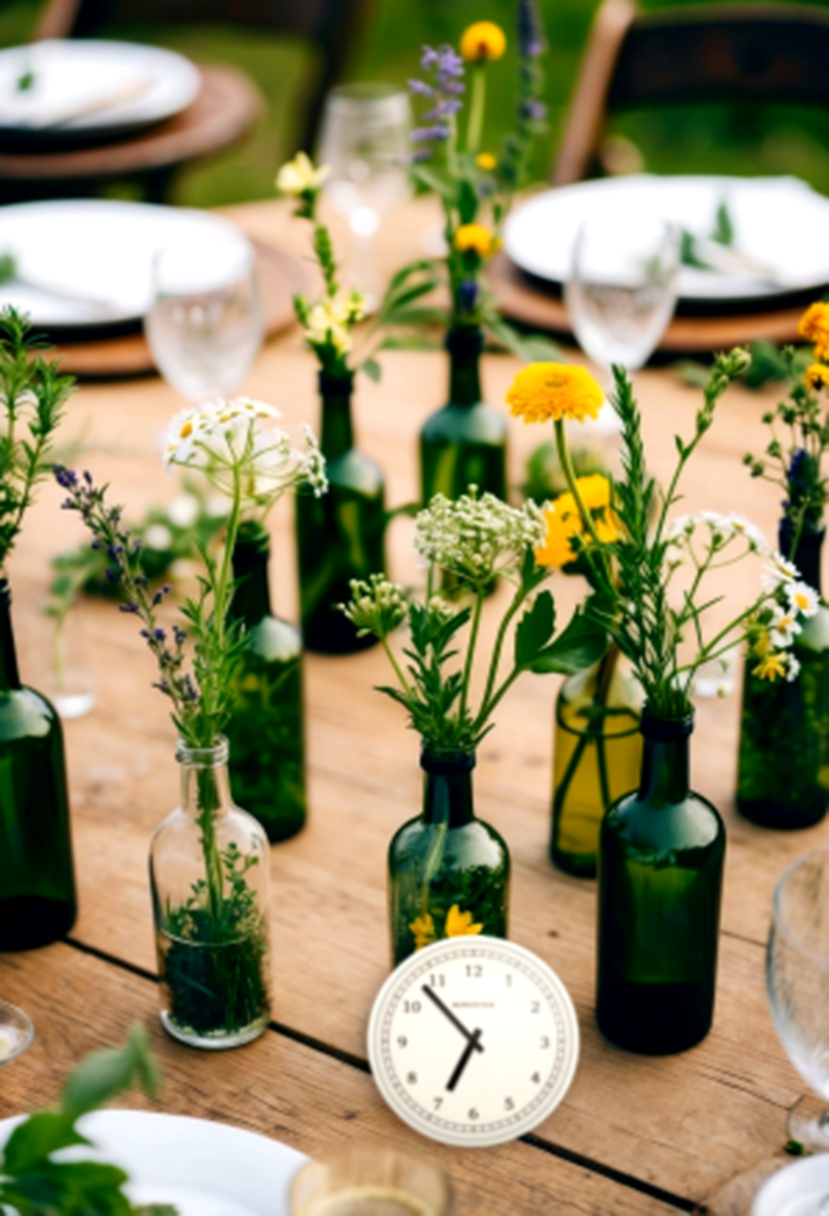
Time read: 6:53
